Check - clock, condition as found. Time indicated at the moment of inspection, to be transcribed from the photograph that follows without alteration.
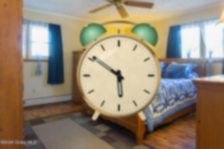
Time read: 5:51
